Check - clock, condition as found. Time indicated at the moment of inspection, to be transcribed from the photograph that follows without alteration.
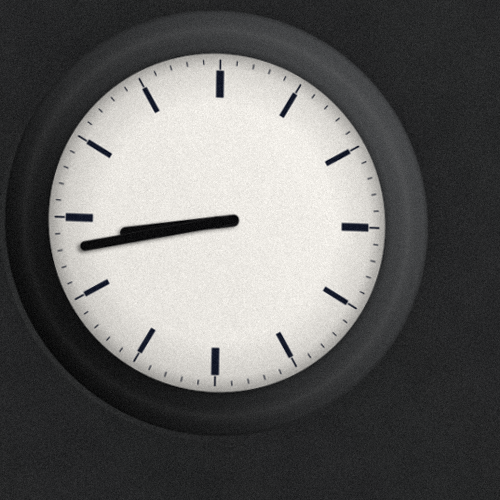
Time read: 8:43
